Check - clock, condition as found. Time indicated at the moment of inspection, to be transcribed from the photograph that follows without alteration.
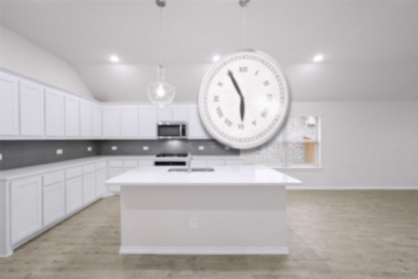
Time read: 5:55
